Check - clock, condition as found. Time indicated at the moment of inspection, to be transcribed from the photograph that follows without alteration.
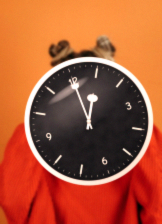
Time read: 1:00
